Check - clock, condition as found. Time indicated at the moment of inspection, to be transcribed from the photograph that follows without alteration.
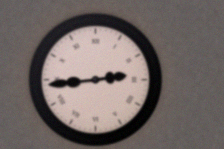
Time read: 2:44
